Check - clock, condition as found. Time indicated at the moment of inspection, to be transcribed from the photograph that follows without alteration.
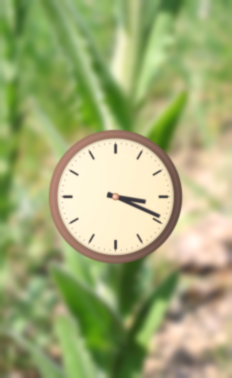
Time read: 3:19
